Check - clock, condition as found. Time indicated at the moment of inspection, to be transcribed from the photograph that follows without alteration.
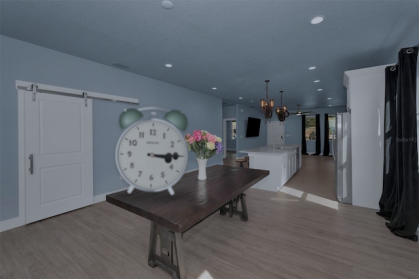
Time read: 3:15
